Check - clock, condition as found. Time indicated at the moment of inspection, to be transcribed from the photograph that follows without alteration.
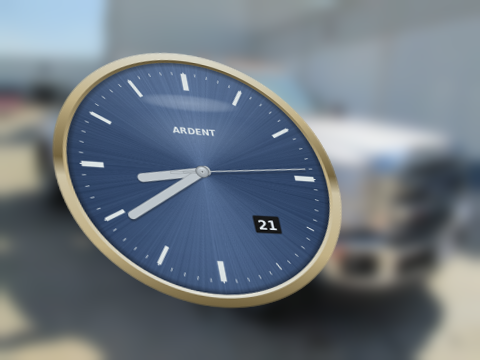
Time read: 8:39:14
